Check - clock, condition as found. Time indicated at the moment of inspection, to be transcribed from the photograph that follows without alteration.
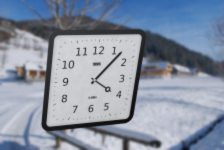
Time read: 4:07
